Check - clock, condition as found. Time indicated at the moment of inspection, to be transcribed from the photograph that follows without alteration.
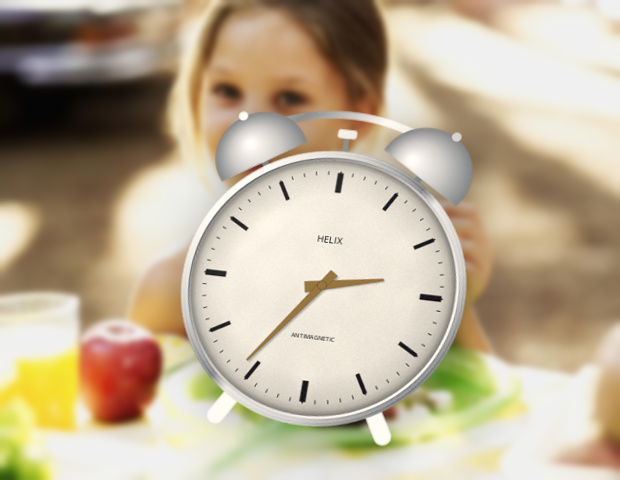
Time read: 2:36
